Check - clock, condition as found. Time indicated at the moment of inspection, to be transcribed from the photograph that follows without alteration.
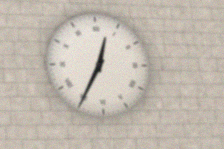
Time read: 12:35
